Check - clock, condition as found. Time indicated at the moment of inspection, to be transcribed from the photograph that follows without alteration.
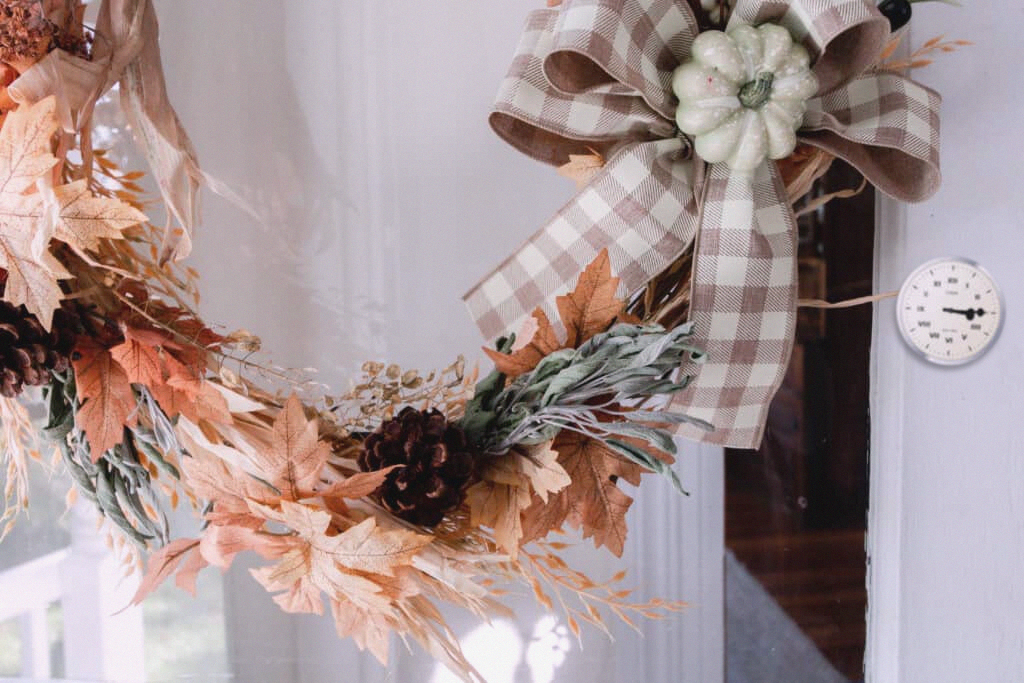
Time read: 3:15
